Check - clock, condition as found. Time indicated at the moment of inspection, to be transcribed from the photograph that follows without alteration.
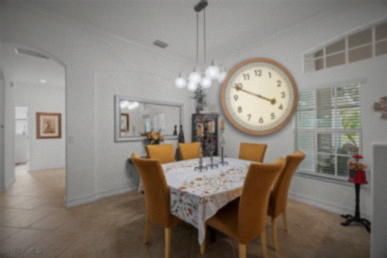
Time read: 3:49
